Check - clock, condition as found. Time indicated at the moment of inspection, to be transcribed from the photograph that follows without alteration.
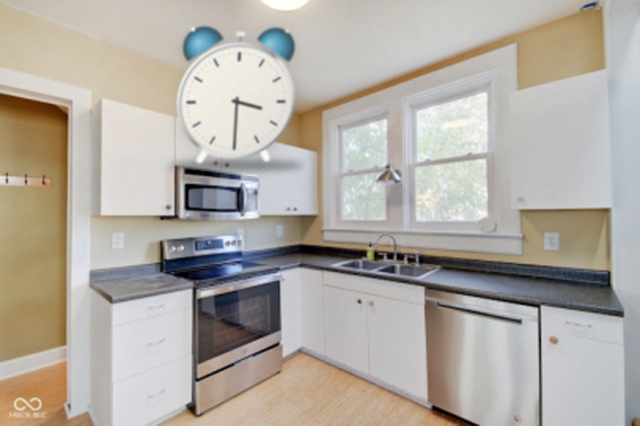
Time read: 3:30
